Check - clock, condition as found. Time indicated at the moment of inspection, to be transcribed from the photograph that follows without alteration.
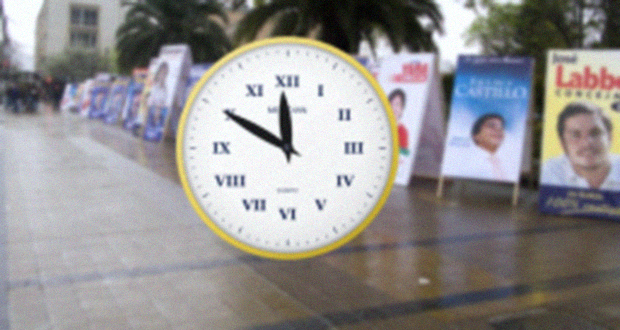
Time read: 11:50
